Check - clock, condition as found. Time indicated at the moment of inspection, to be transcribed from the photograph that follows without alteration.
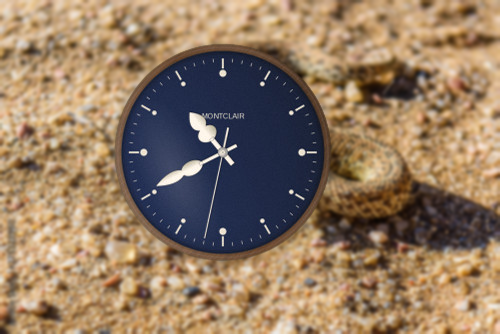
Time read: 10:40:32
